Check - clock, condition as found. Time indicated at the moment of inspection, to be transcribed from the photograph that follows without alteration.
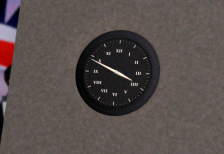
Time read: 3:49
